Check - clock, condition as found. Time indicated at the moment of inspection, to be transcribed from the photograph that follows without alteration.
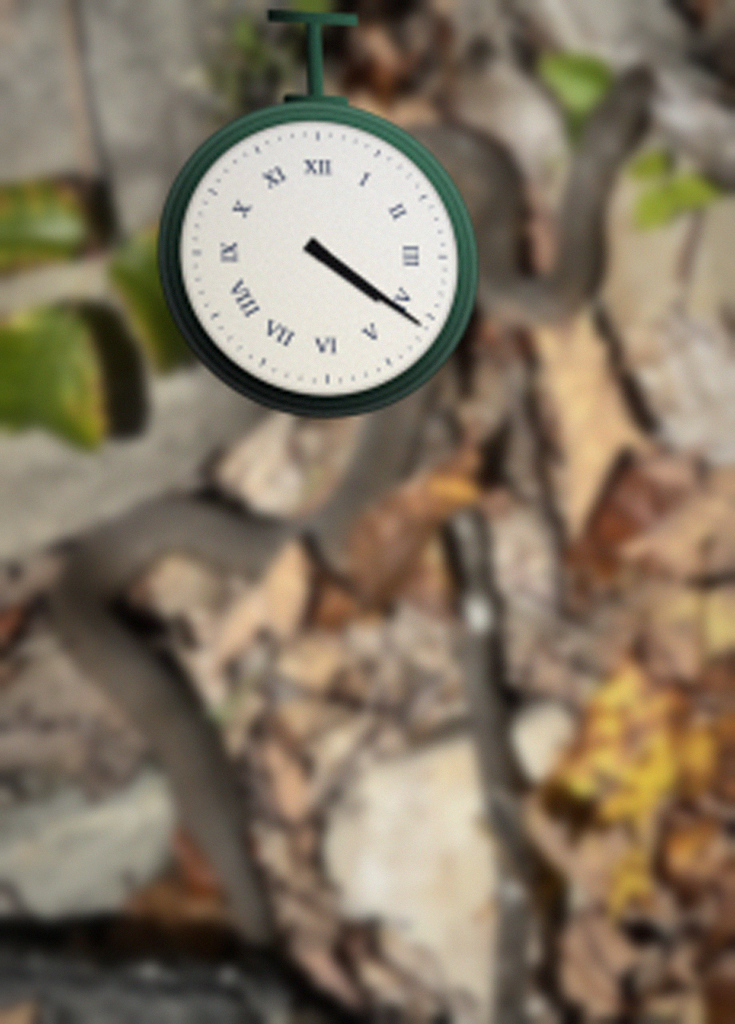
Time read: 4:21
